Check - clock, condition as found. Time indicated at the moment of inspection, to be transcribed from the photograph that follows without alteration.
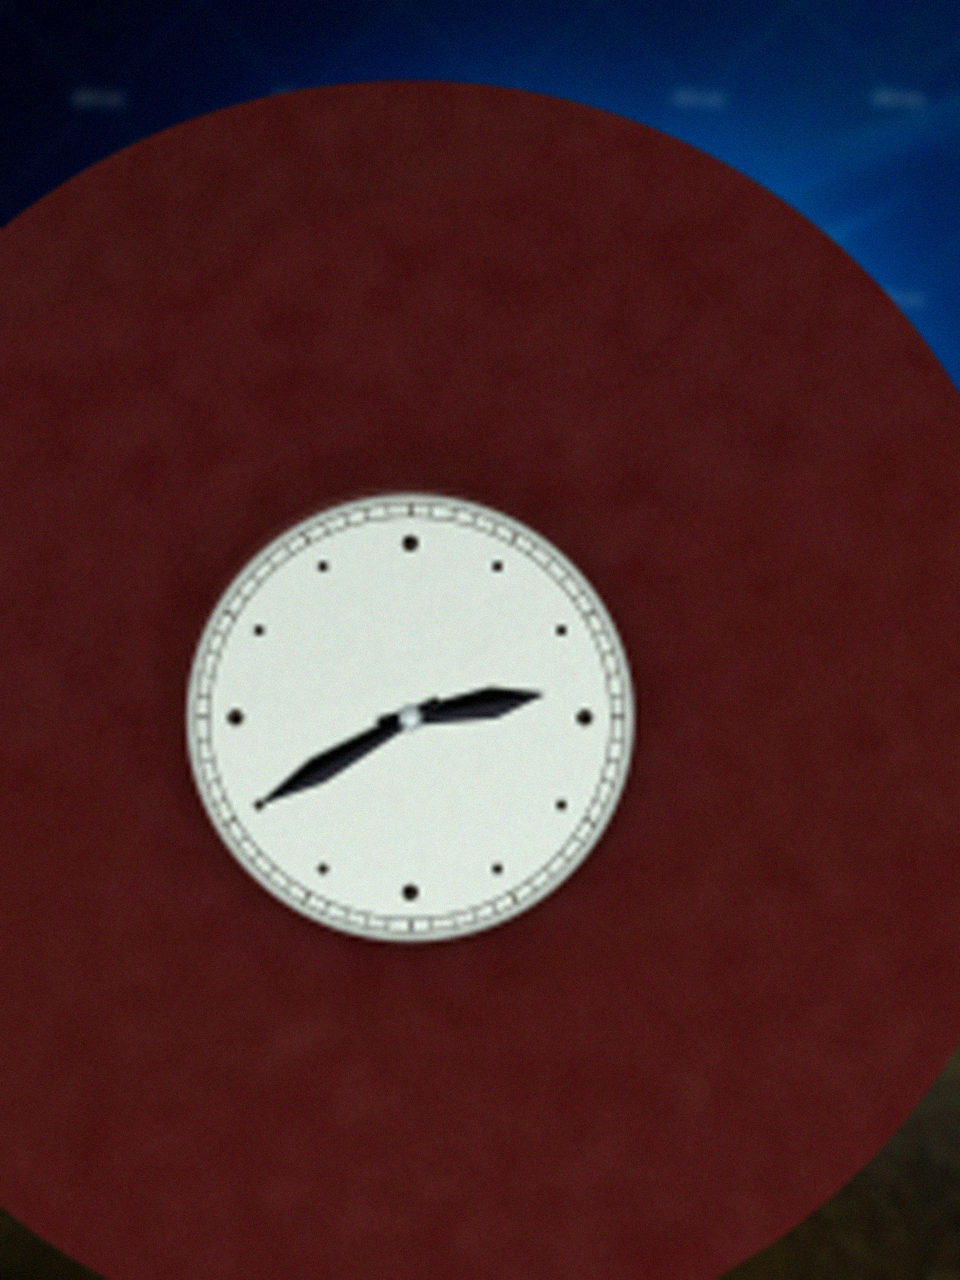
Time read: 2:40
